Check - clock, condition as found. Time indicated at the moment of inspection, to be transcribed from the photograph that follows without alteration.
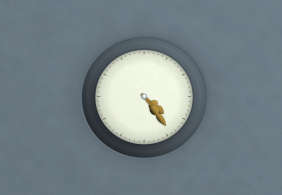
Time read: 4:24
